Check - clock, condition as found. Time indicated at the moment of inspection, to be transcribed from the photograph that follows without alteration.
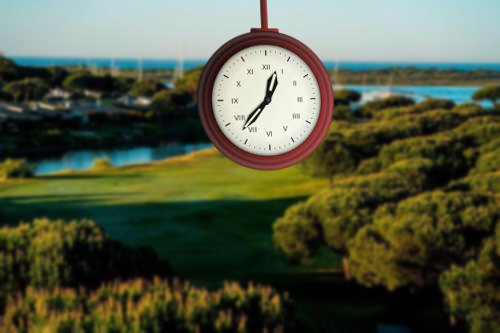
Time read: 12:37
